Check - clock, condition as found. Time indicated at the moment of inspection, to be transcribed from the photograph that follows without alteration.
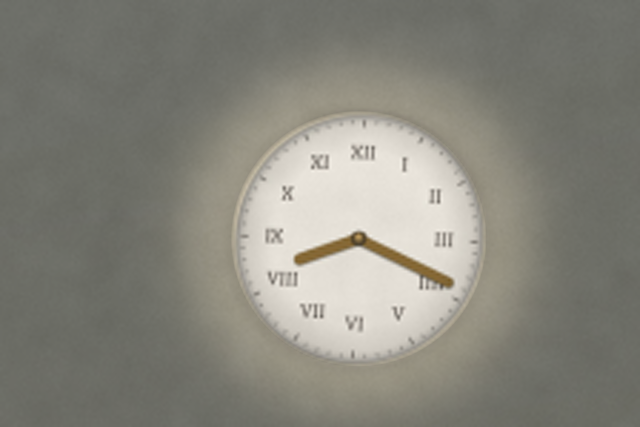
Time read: 8:19
